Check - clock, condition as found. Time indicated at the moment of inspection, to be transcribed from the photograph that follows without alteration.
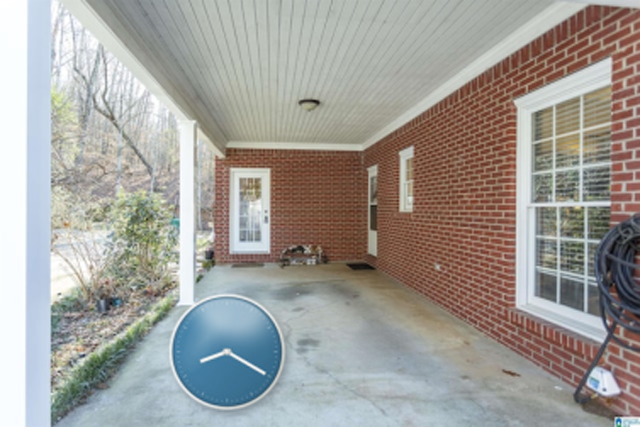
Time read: 8:20
